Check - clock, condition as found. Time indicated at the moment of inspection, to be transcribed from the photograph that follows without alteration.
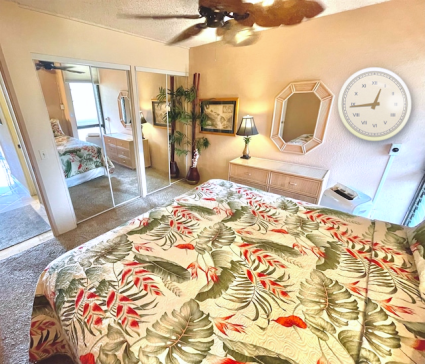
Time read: 12:44
